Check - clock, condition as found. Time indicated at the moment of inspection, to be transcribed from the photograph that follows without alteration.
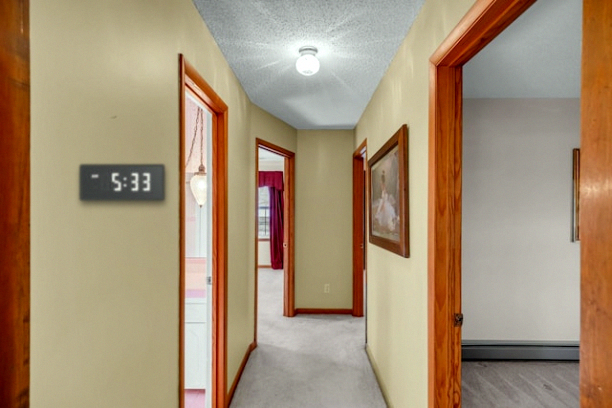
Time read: 5:33
